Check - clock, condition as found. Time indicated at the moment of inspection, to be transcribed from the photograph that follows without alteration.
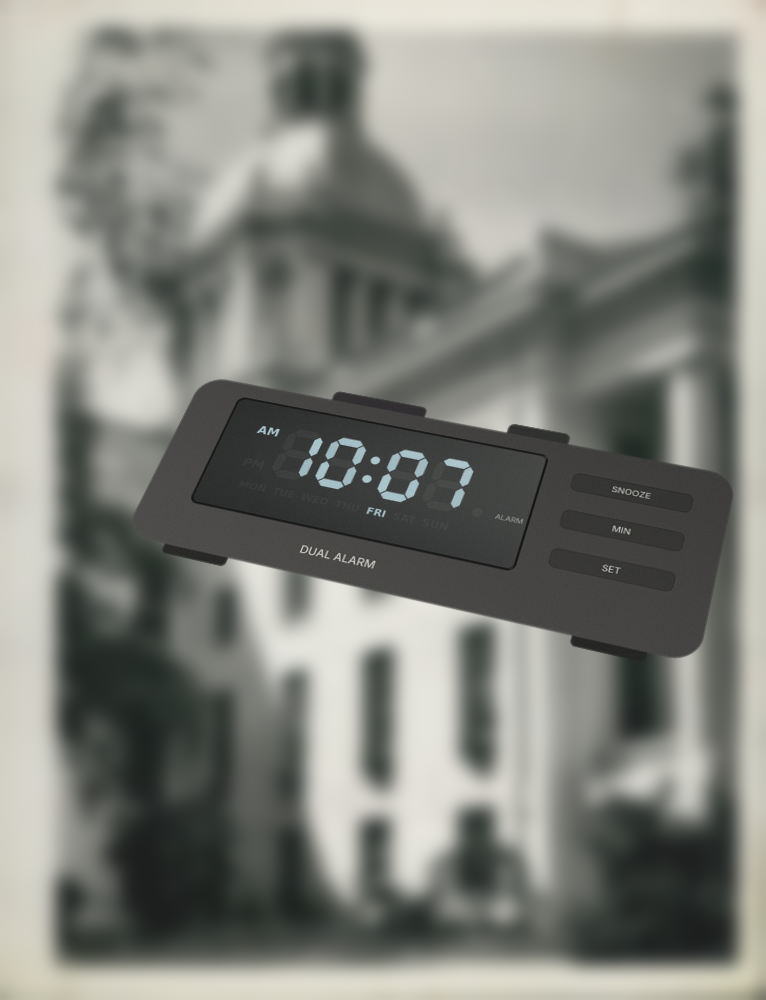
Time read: 10:07
